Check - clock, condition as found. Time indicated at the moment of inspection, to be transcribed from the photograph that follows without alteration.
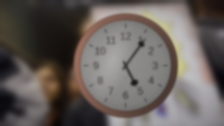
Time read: 5:06
